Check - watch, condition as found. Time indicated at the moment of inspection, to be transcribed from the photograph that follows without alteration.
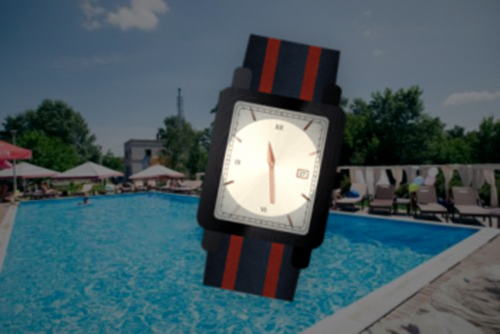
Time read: 11:28
